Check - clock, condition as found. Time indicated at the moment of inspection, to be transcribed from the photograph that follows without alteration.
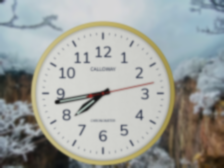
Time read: 7:43:13
